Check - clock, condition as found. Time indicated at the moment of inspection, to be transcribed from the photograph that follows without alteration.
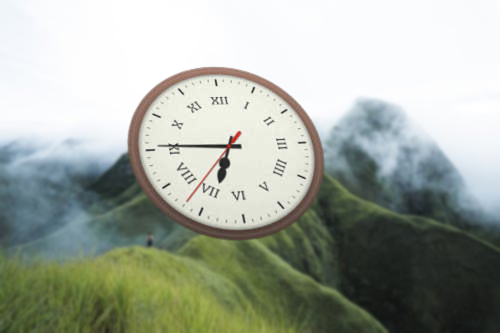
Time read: 6:45:37
